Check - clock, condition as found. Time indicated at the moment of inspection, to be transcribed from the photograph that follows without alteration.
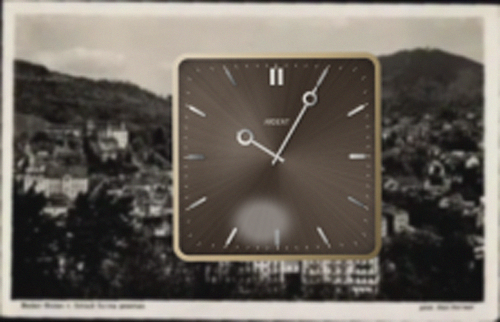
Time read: 10:05
